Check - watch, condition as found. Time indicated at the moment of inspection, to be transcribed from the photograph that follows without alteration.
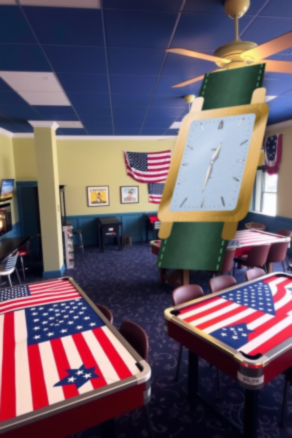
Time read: 12:31
